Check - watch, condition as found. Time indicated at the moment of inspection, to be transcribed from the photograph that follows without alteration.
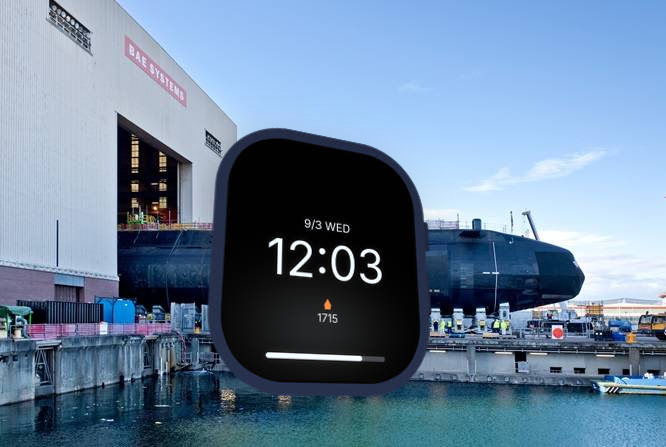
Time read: 12:03
